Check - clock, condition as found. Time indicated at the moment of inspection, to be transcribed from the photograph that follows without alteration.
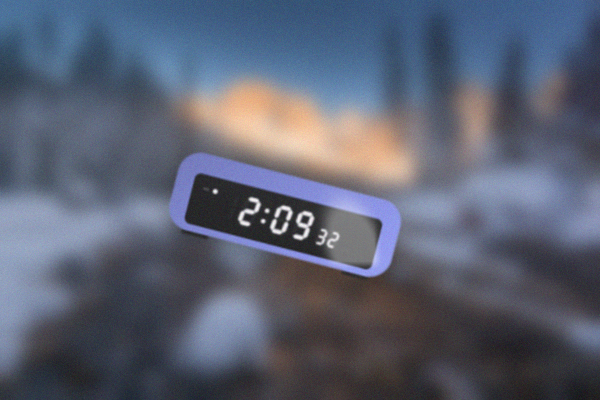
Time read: 2:09:32
